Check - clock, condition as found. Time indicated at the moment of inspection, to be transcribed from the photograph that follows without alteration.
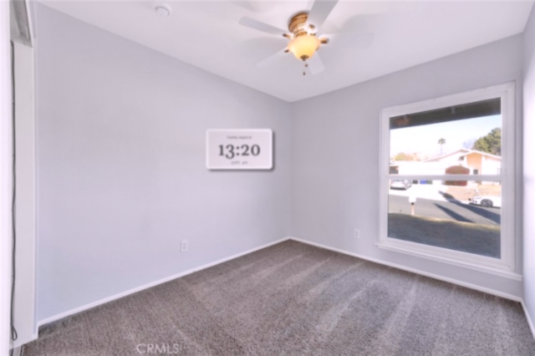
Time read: 13:20
